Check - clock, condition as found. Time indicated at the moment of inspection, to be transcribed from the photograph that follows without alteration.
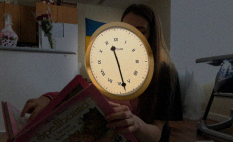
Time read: 11:28
